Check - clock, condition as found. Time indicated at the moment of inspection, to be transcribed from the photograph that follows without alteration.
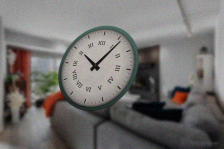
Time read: 10:06
